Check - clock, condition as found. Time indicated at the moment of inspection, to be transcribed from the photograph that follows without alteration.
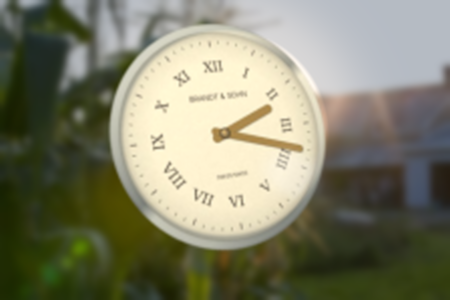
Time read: 2:18
